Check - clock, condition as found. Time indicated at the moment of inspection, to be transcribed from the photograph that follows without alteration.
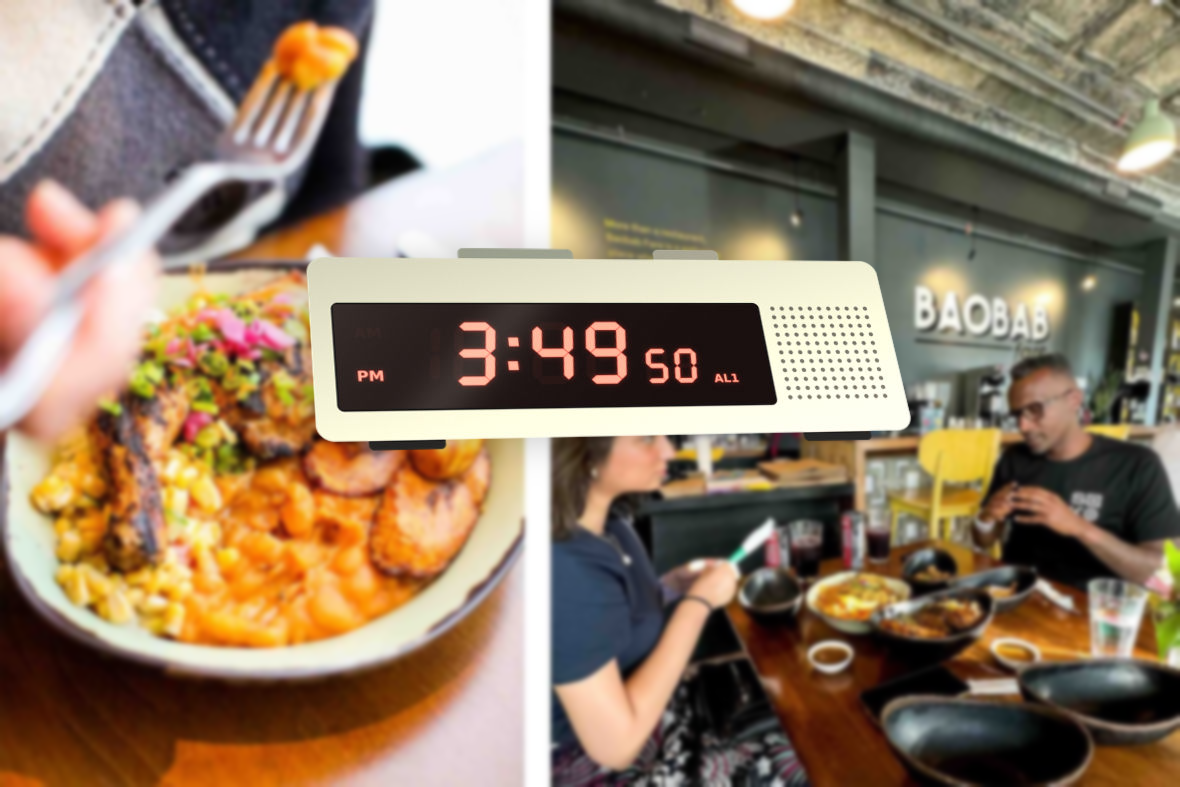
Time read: 3:49:50
